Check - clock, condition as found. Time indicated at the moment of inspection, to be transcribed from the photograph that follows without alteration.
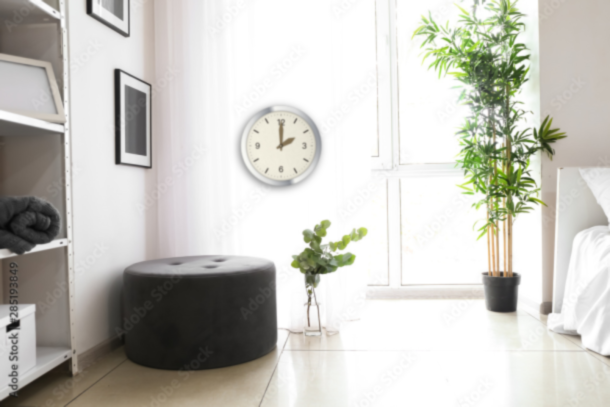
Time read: 2:00
